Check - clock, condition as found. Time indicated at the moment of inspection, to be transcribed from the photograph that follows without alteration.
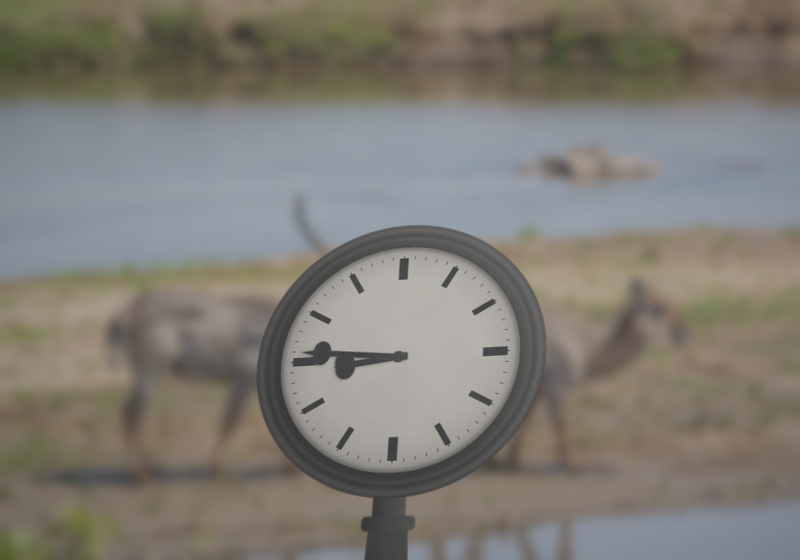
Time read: 8:46
